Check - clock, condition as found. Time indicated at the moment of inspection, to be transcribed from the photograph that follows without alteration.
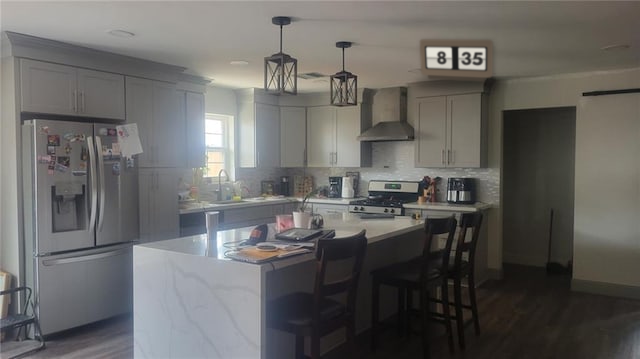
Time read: 8:35
